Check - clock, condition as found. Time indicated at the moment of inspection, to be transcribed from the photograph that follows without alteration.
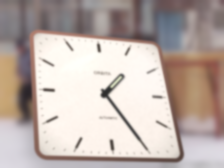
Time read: 1:25
